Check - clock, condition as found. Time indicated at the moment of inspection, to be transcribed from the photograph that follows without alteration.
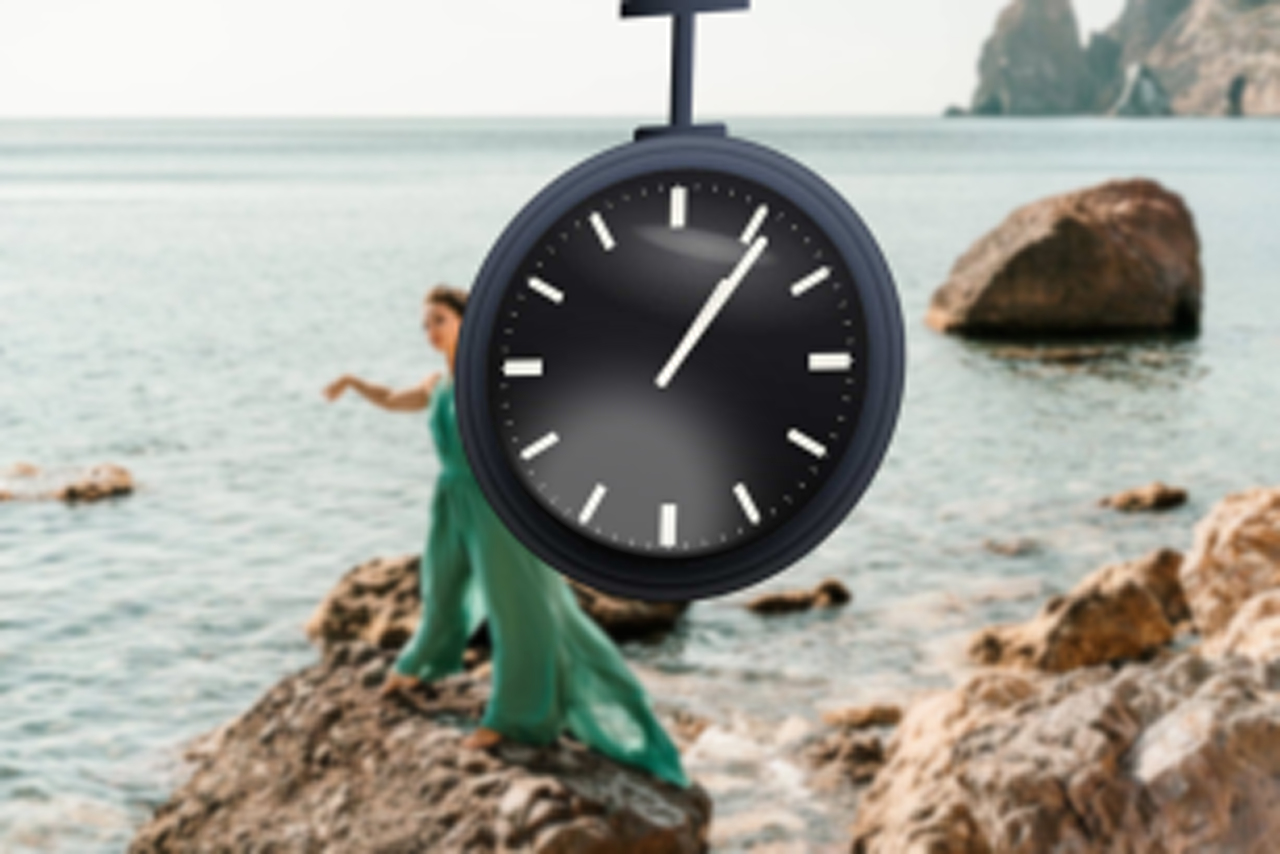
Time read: 1:06
